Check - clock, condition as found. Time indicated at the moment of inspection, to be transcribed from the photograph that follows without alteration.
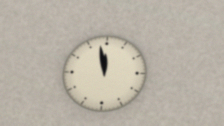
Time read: 11:58
